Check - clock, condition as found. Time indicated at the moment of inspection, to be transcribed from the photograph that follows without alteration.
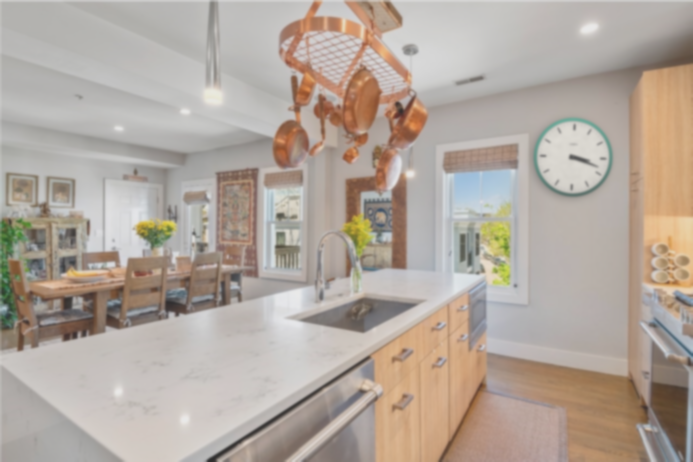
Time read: 3:18
